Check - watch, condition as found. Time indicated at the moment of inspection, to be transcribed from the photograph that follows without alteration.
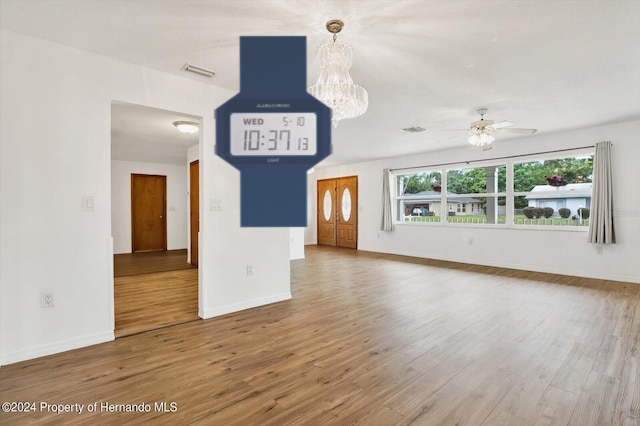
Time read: 10:37:13
